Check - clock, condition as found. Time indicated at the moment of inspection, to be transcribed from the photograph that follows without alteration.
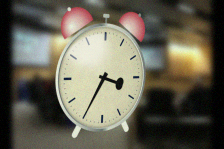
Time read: 3:35
